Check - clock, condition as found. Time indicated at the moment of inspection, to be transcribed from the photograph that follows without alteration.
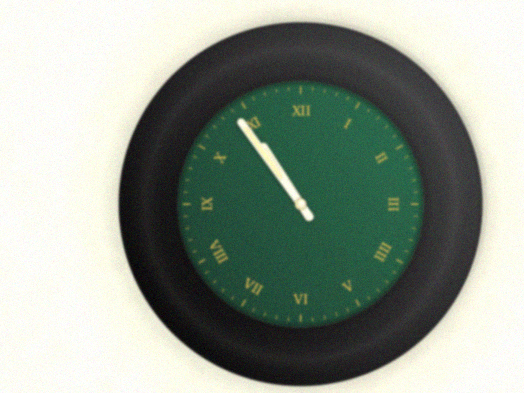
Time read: 10:54
